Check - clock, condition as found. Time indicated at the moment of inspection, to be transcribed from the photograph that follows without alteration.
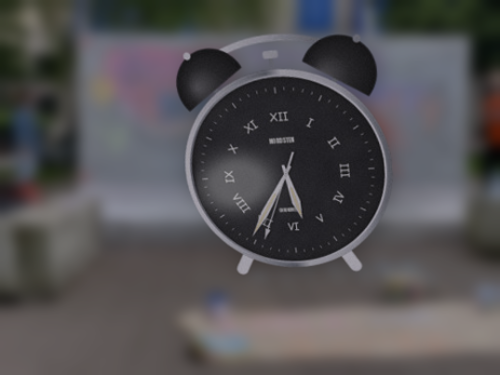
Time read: 5:35:34
